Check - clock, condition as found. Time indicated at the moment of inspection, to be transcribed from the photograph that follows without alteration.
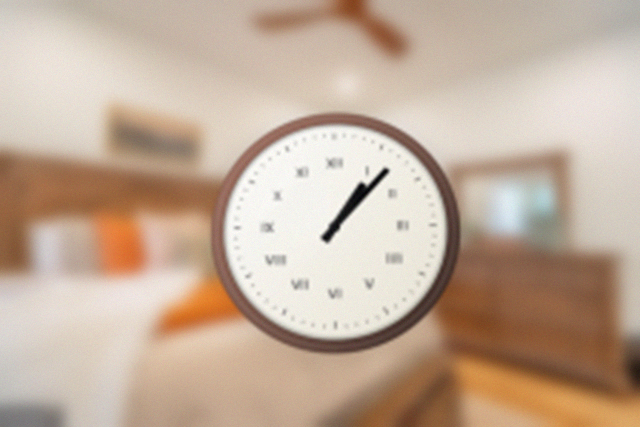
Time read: 1:07
